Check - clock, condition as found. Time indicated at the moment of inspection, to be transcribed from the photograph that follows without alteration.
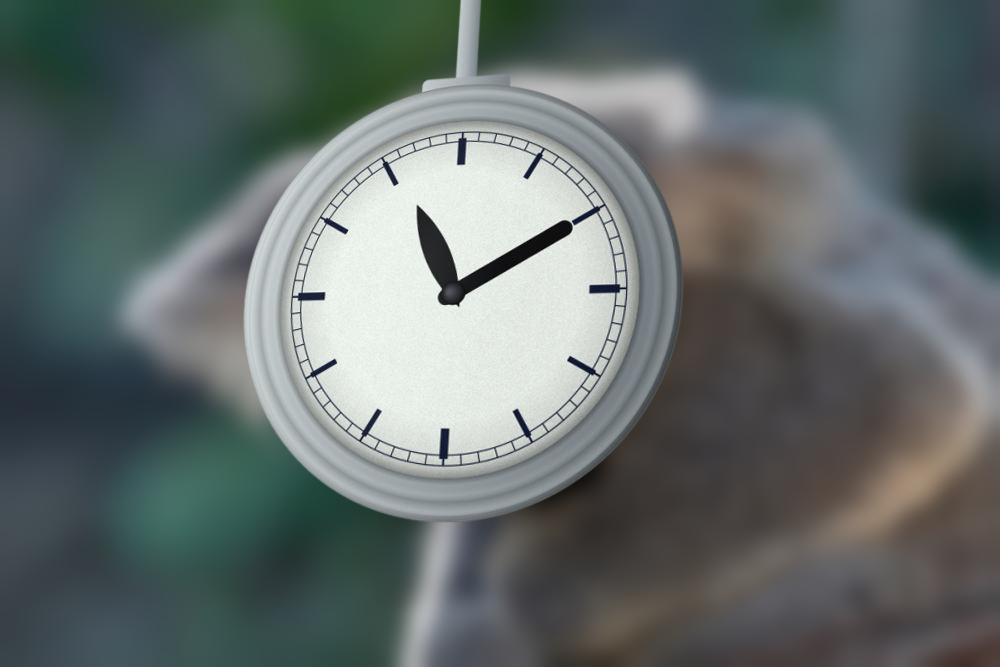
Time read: 11:10
